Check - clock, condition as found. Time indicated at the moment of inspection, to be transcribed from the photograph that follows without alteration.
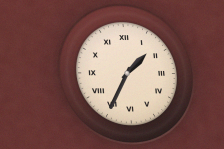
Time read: 1:35
